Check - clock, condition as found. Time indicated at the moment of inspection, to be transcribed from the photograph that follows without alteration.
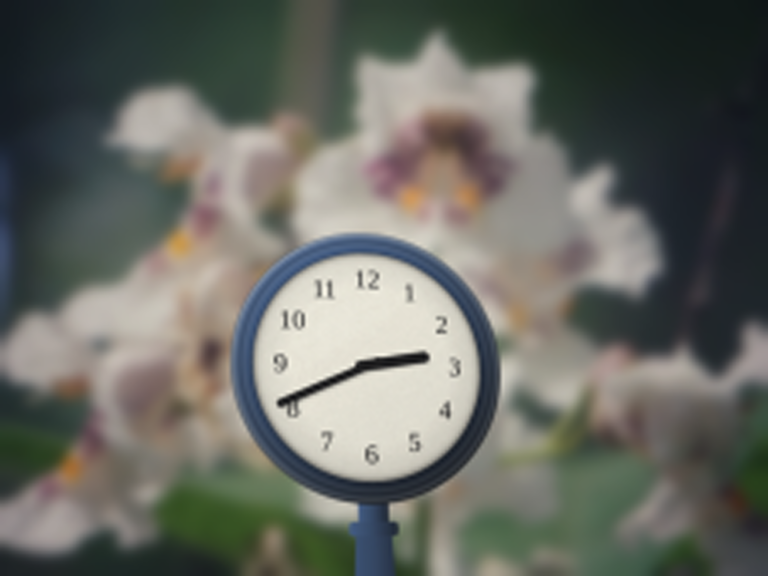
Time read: 2:41
